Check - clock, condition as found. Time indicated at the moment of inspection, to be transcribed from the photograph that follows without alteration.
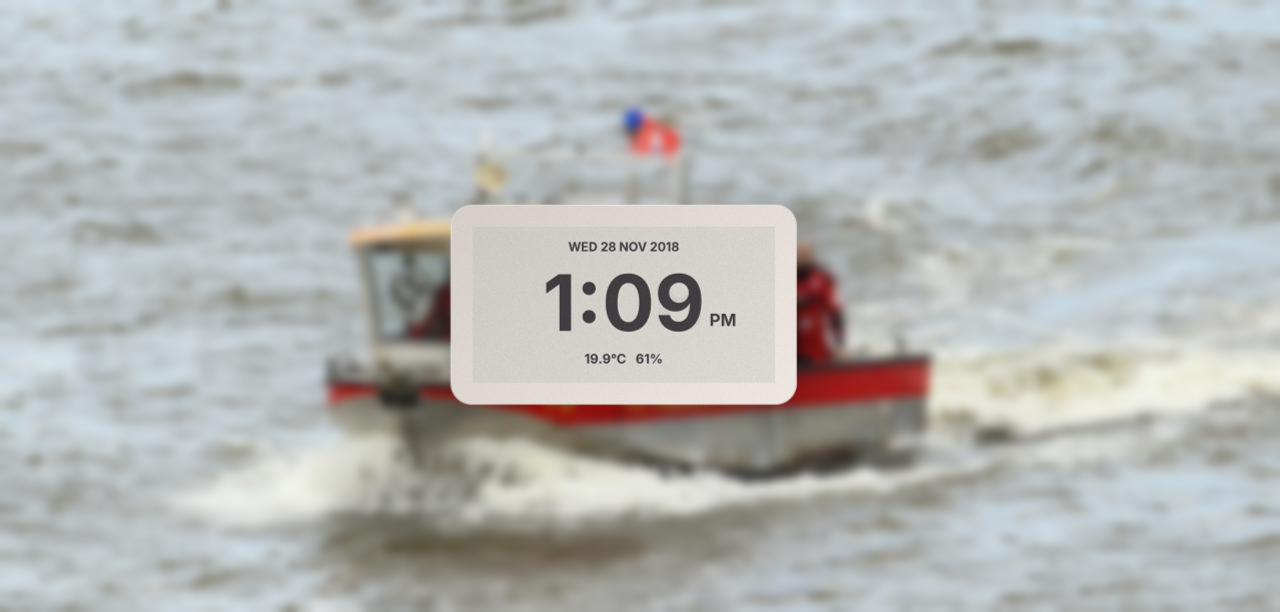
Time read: 1:09
